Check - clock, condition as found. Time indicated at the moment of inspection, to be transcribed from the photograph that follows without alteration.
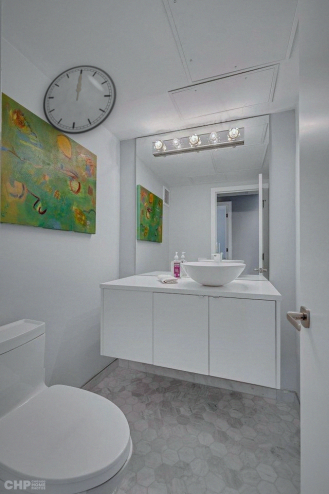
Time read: 12:00
